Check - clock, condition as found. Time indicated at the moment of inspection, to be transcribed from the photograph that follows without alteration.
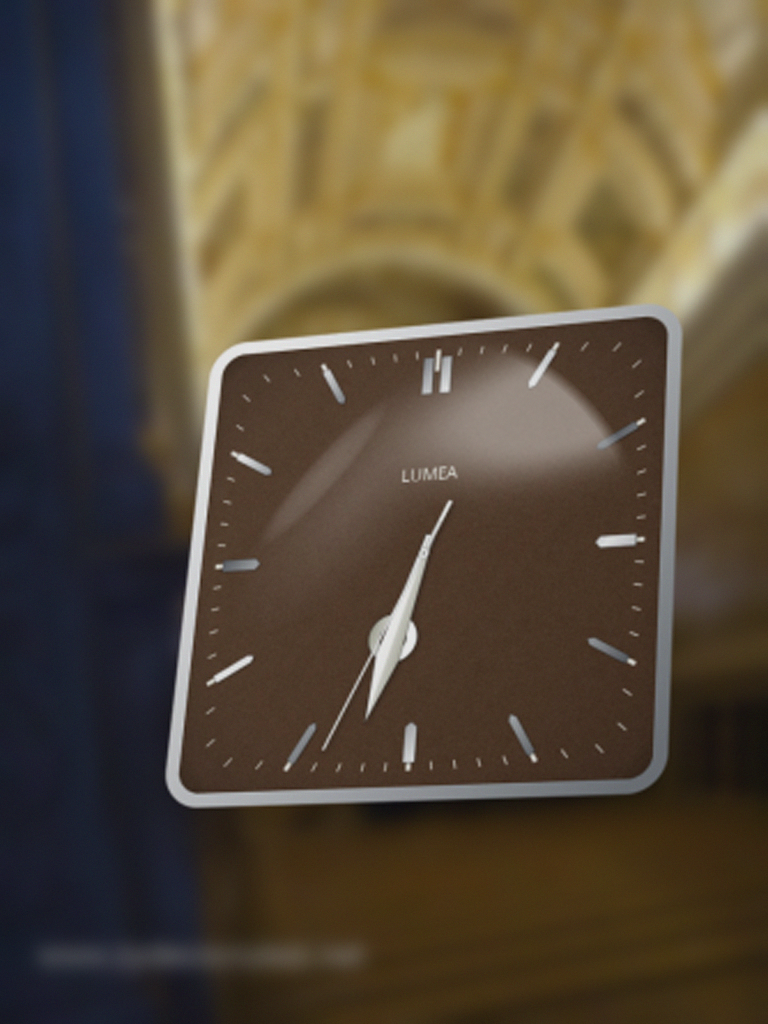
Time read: 6:32:34
